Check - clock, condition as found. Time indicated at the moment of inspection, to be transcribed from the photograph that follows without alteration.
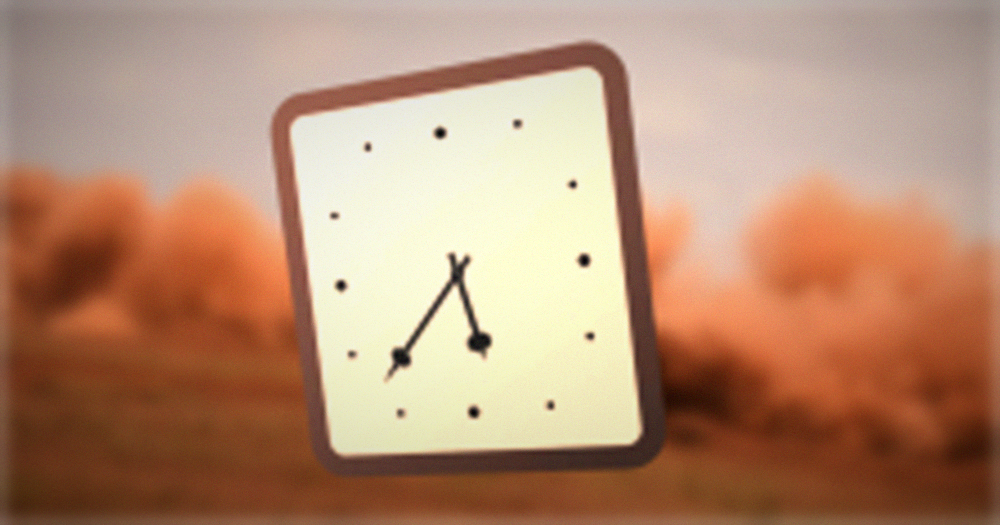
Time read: 5:37
